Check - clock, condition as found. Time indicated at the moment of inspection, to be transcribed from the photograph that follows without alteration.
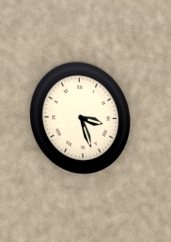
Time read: 3:27
